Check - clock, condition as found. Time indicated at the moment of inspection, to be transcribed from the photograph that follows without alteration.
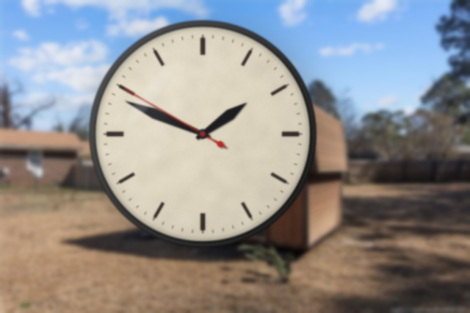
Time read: 1:48:50
